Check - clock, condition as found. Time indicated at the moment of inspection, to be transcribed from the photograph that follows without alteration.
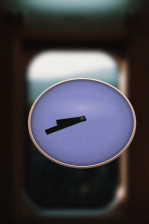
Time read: 8:41
